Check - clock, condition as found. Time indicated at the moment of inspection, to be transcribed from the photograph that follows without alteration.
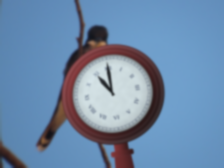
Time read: 11:00
